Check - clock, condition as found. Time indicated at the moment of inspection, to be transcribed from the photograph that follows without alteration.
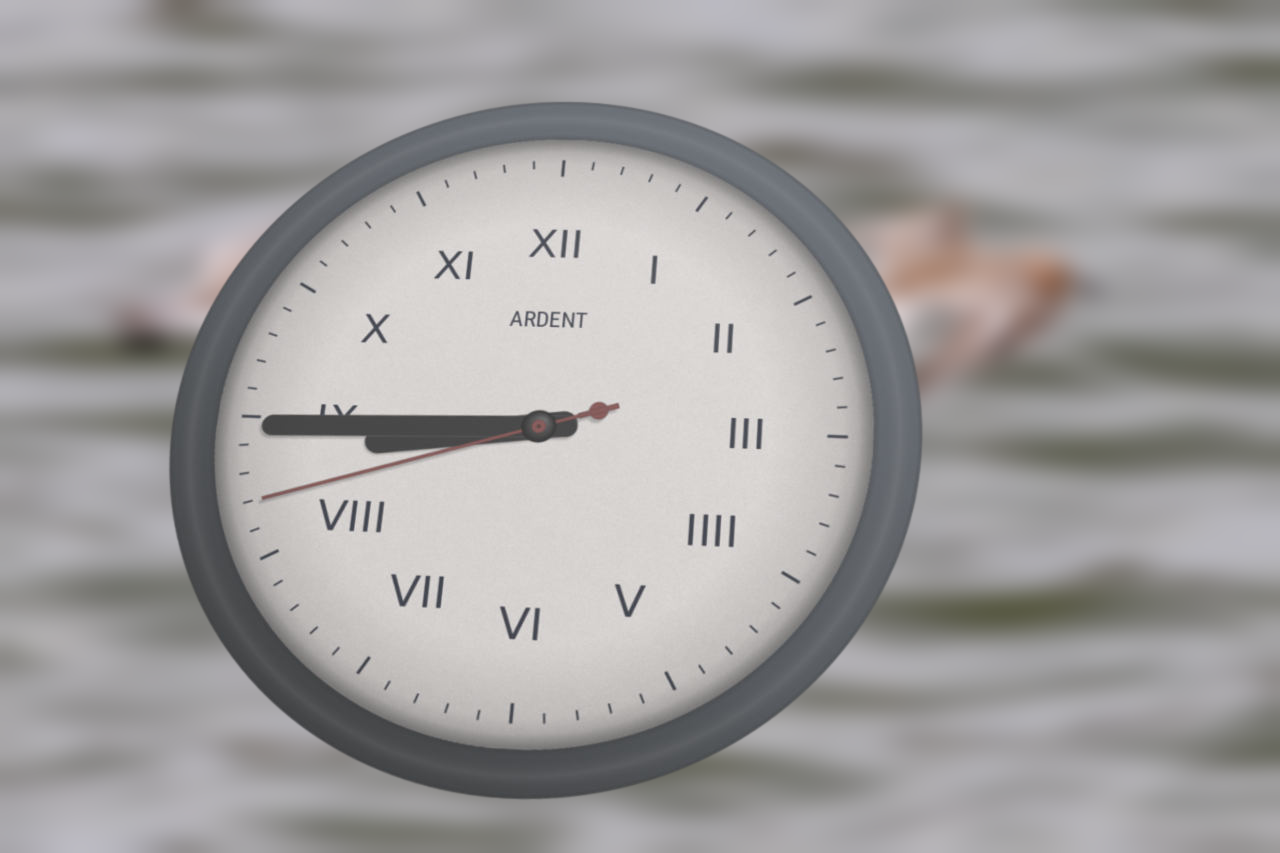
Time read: 8:44:42
